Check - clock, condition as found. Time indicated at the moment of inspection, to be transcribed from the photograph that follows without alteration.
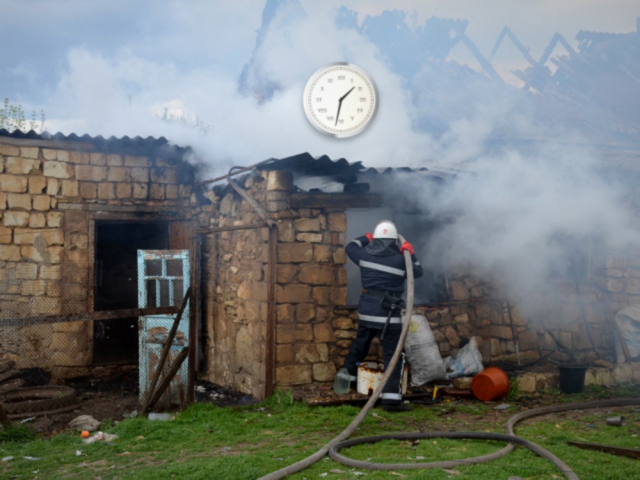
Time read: 1:32
